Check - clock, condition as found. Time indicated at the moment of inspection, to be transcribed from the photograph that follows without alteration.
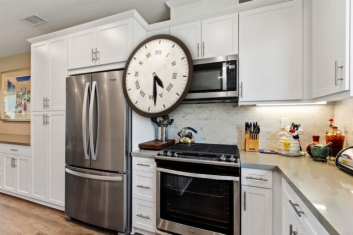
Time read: 4:28
